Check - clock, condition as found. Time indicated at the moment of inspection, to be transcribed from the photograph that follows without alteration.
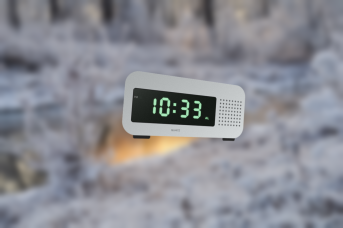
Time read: 10:33
